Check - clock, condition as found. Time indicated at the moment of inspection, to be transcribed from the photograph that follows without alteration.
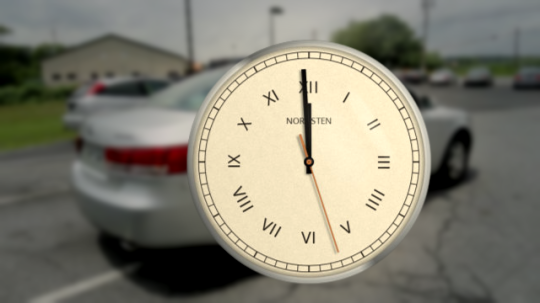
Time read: 11:59:27
